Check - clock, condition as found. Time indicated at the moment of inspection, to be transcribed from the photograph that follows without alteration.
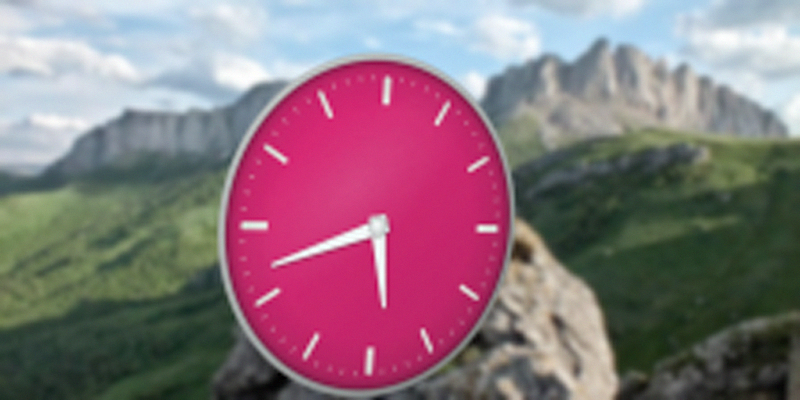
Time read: 5:42
